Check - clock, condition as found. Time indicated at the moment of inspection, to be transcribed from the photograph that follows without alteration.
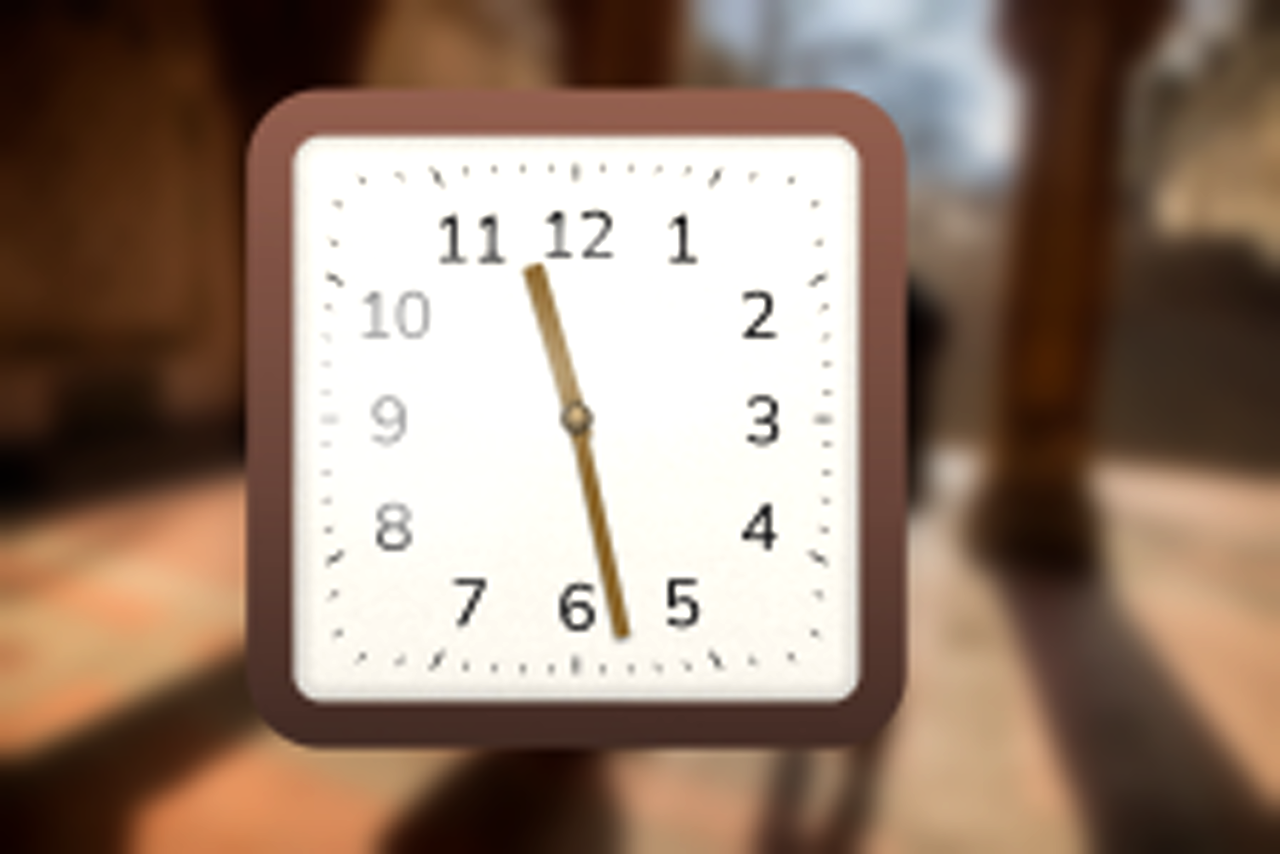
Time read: 11:28
